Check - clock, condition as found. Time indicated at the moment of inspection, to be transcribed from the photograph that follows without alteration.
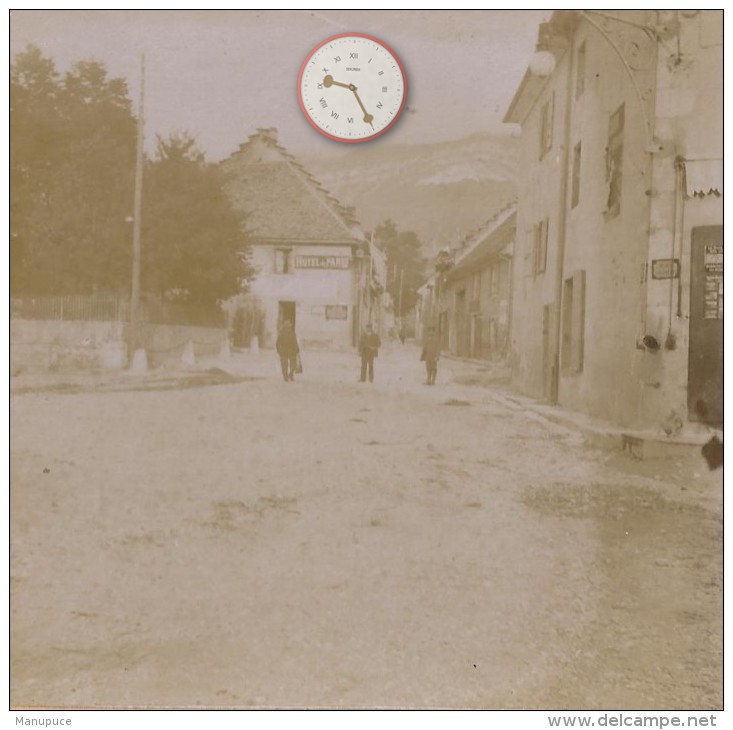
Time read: 9:25
